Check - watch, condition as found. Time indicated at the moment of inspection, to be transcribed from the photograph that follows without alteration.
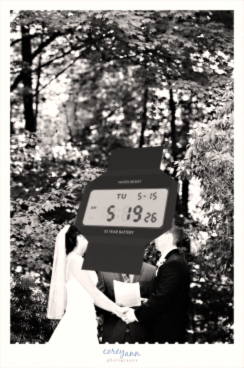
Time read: 5:19:26
